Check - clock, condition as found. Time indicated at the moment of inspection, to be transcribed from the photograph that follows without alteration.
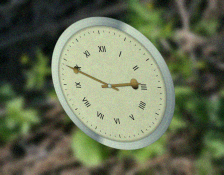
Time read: 2:49
